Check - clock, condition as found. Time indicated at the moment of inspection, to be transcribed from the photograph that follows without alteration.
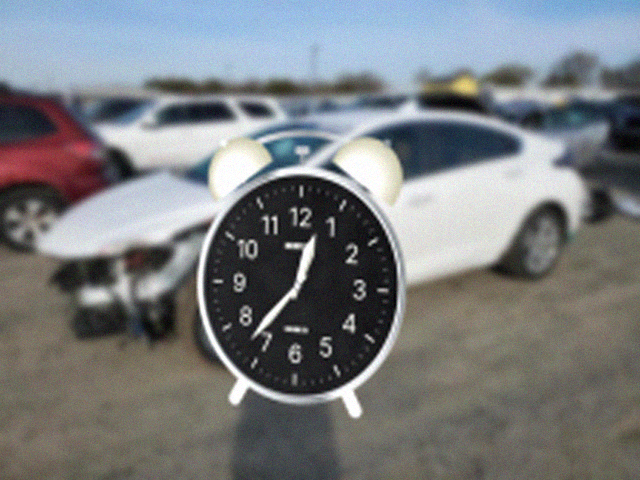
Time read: 12:37
